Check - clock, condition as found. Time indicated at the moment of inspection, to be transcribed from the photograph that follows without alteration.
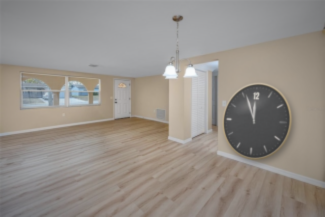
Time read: 11:56
